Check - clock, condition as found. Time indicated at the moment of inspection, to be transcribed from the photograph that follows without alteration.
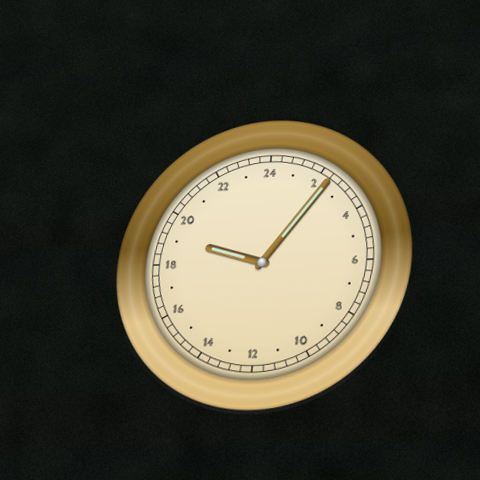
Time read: 19:06
